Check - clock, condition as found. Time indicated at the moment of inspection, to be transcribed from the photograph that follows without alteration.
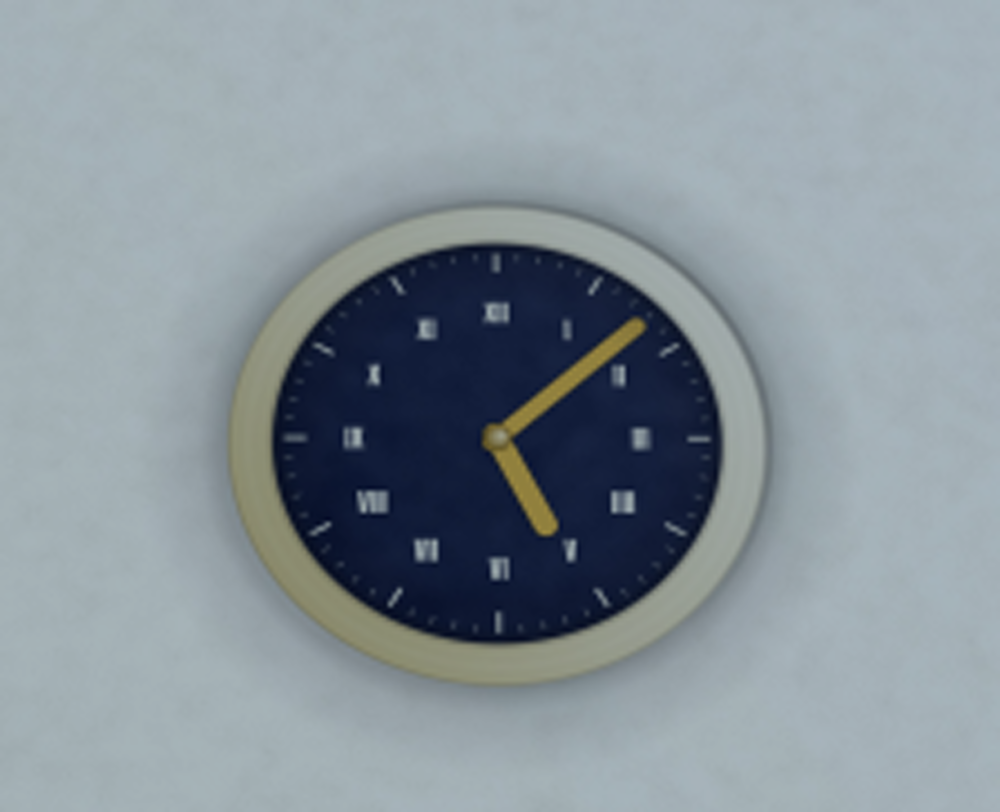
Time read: 5:08
